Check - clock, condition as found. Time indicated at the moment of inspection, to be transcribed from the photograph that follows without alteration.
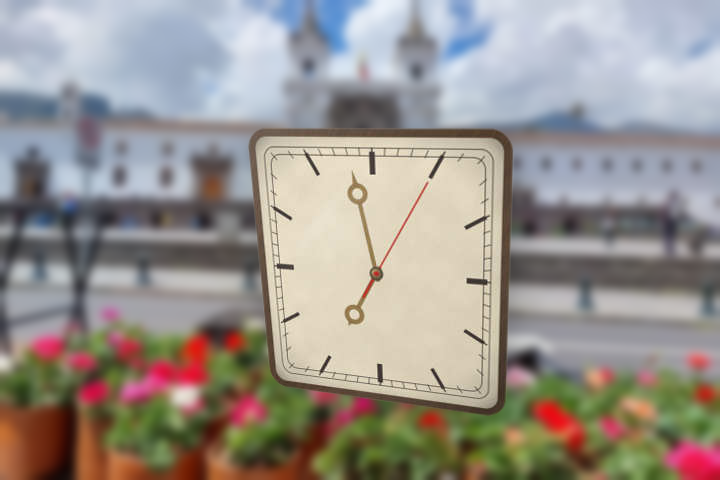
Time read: 6:58:05
